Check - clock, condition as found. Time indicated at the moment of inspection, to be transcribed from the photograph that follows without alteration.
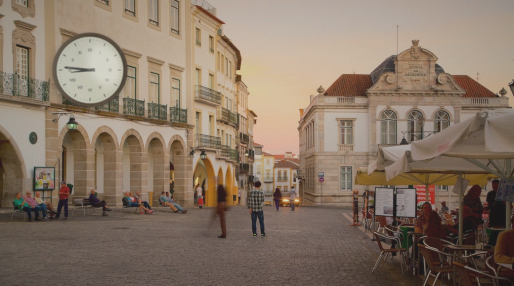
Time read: 8:46
